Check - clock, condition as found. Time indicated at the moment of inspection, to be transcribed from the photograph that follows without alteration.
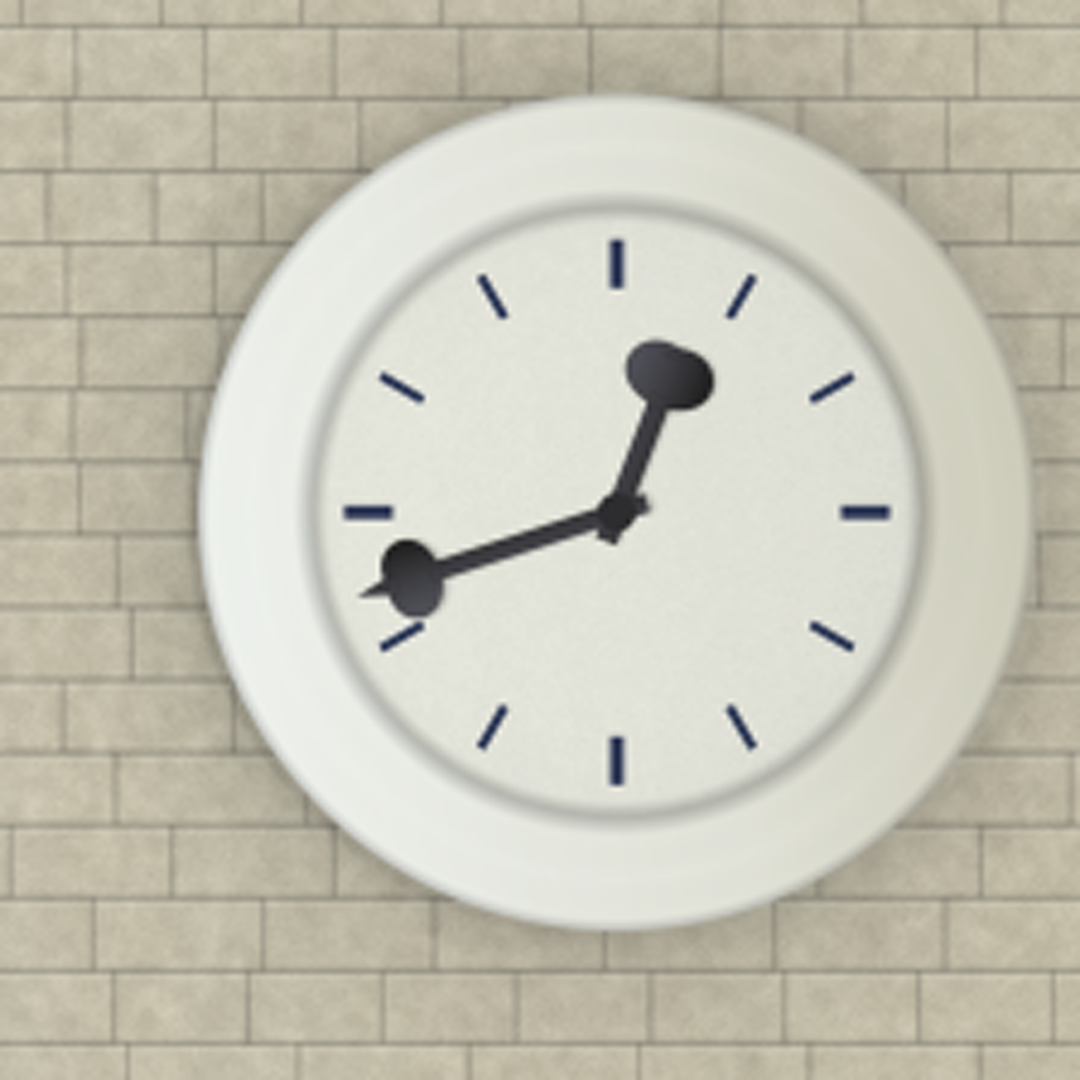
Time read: 12:42
